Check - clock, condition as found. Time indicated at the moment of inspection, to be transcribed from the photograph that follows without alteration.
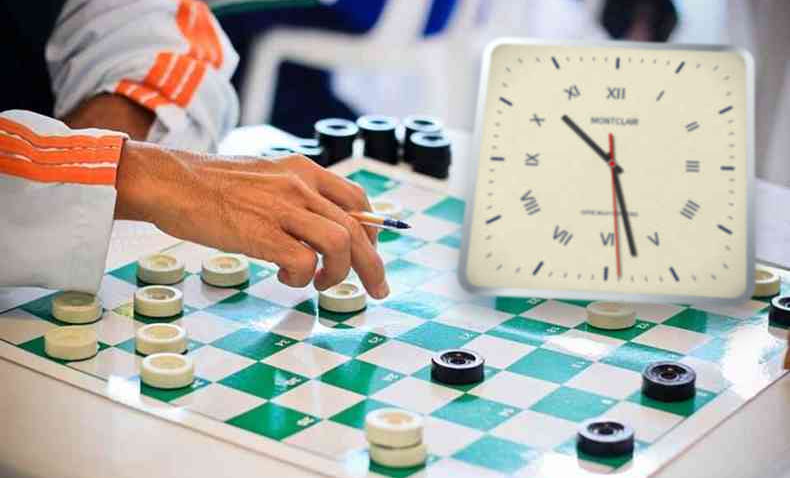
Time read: 10:27:29
